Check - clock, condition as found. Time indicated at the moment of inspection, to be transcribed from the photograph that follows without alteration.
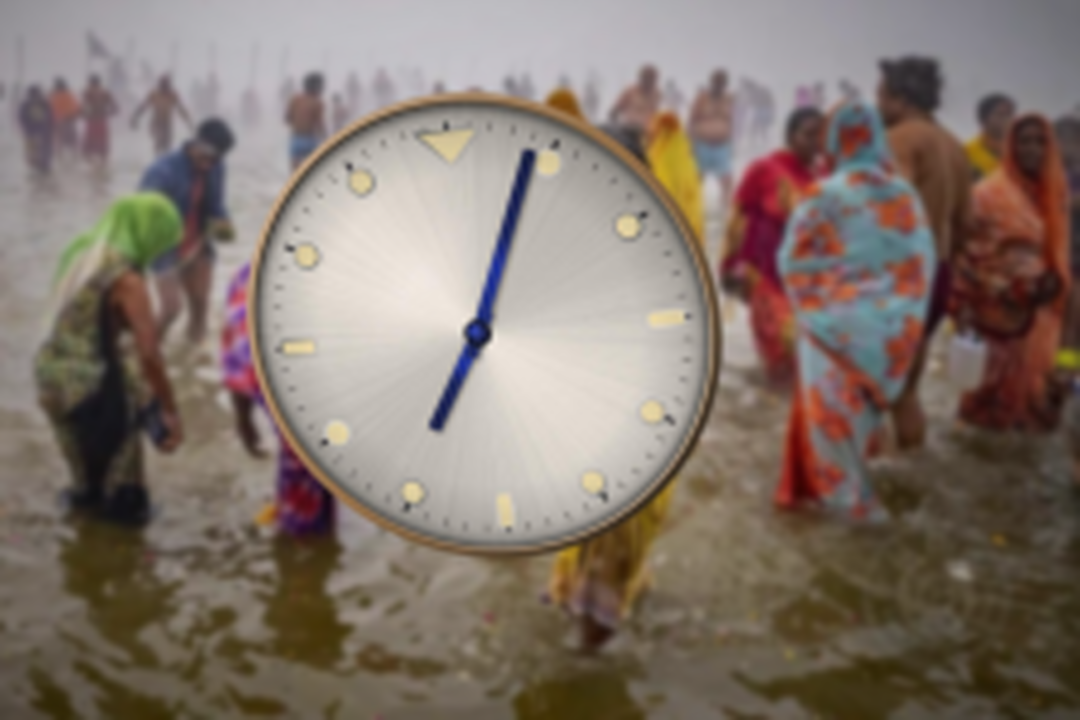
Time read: 7:04
